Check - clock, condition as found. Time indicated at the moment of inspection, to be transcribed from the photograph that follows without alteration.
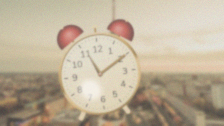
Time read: 11:10
